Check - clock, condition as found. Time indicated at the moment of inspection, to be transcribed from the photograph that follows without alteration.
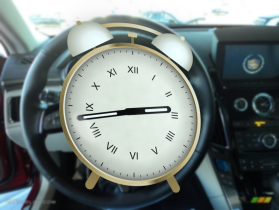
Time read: 2:43
